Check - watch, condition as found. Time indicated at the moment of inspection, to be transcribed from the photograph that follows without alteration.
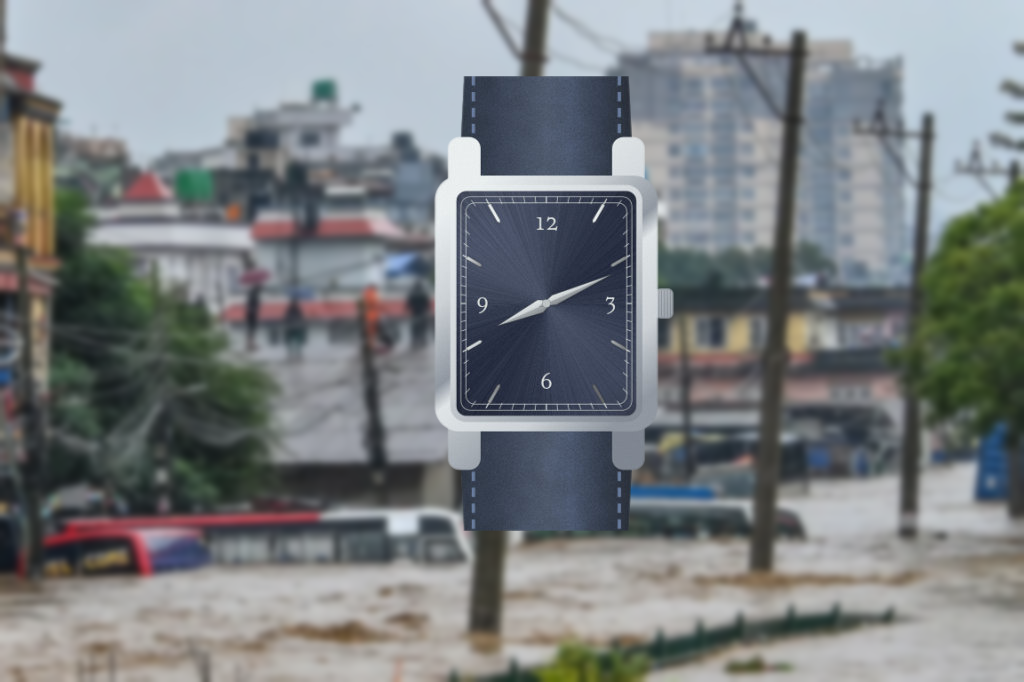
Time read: 8:11
